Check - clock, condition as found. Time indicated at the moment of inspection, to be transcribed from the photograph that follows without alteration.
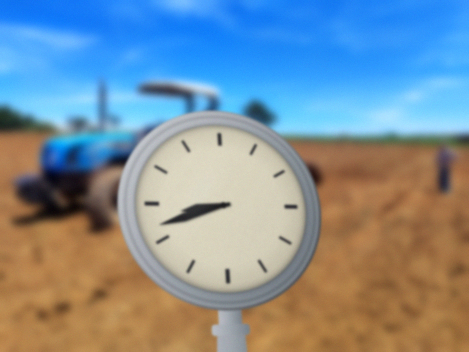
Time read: 8:42
